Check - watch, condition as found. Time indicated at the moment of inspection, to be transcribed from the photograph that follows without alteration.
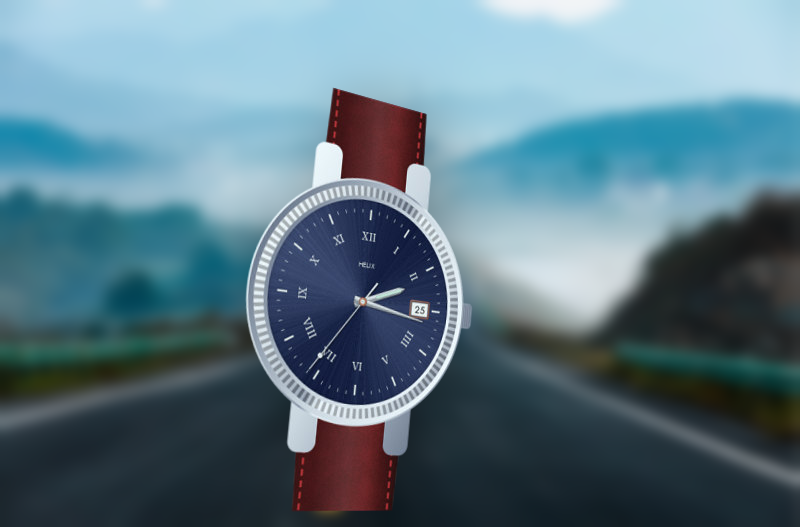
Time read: 2:16:36
